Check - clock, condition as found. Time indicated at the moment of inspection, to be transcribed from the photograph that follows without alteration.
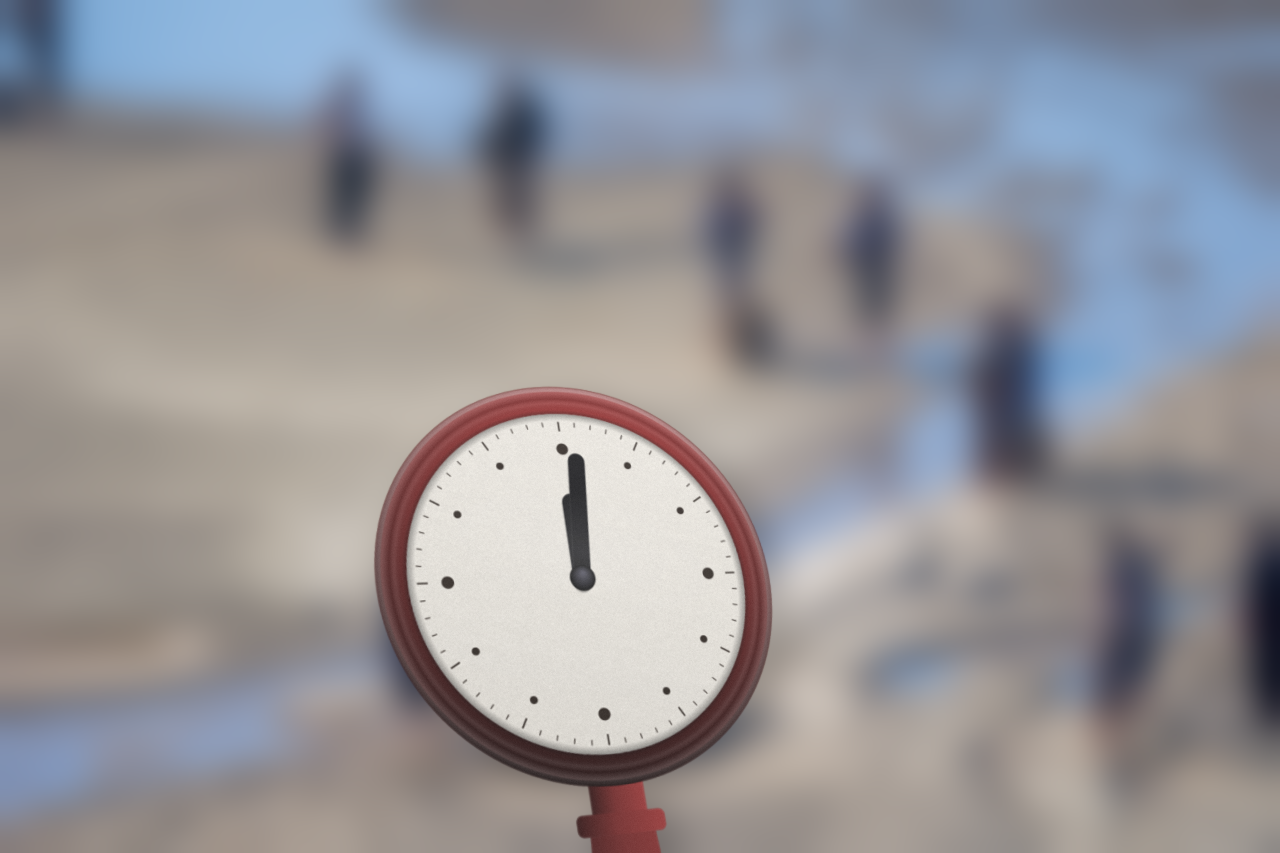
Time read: 12:01
